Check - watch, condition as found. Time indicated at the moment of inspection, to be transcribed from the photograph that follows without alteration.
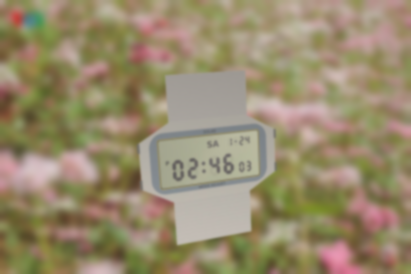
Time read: 2:46
